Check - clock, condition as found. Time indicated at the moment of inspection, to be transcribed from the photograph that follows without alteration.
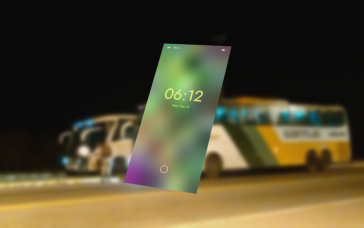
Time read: 6:12
